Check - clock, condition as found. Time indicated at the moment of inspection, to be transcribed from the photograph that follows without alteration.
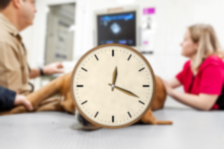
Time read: 12:19
